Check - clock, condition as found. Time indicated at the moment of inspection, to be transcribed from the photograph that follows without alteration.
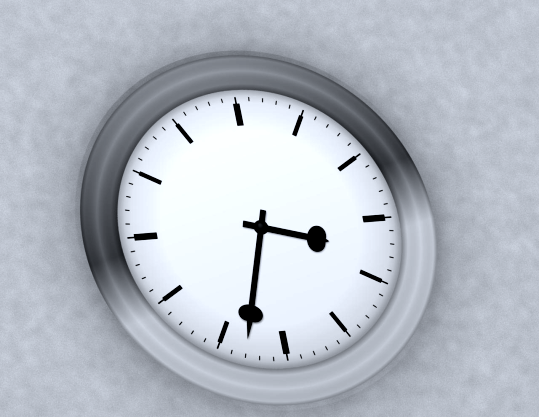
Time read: 3:33
